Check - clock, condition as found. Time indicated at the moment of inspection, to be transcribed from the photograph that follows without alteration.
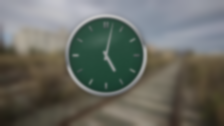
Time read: 5:02
